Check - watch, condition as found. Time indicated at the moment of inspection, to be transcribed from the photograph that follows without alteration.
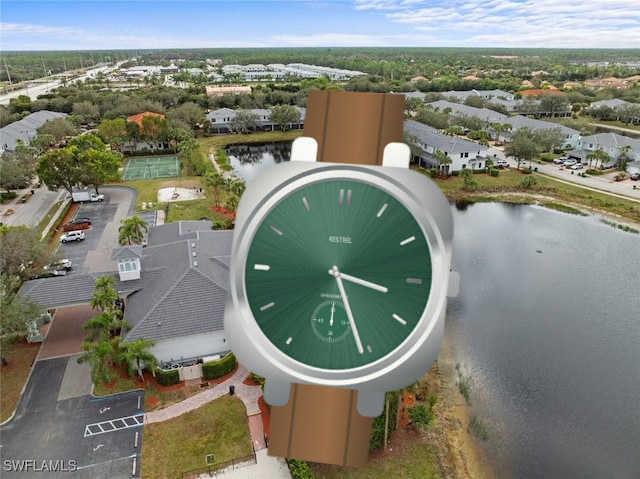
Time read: 3:26
